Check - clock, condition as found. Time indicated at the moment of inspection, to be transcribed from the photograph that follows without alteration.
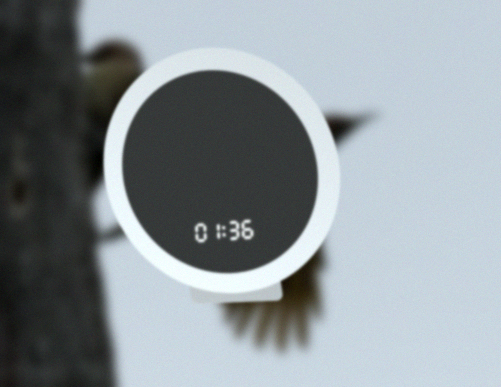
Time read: 1:36
